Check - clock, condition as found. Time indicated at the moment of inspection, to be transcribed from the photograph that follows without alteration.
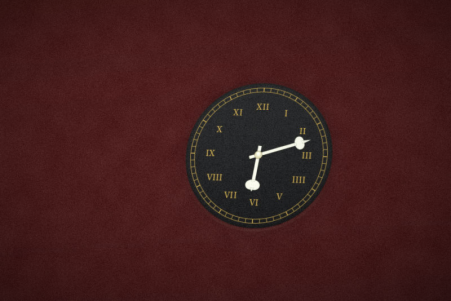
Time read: 6:12
